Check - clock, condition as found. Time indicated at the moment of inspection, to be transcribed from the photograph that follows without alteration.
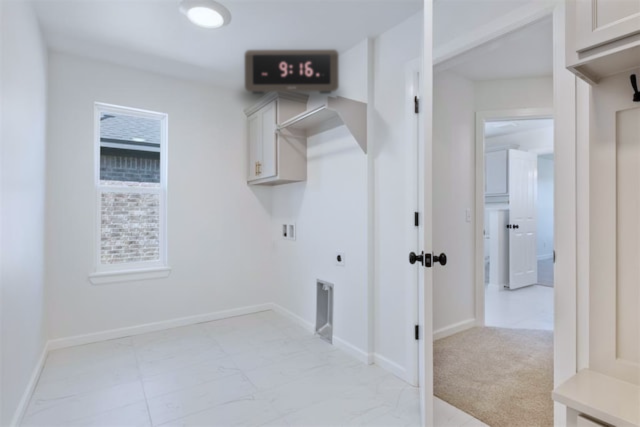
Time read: 9:16
